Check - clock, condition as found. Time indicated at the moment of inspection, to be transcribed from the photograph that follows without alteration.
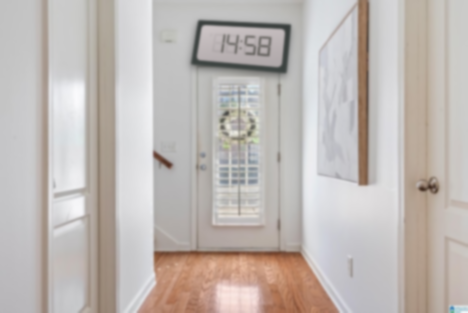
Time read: 14:58
